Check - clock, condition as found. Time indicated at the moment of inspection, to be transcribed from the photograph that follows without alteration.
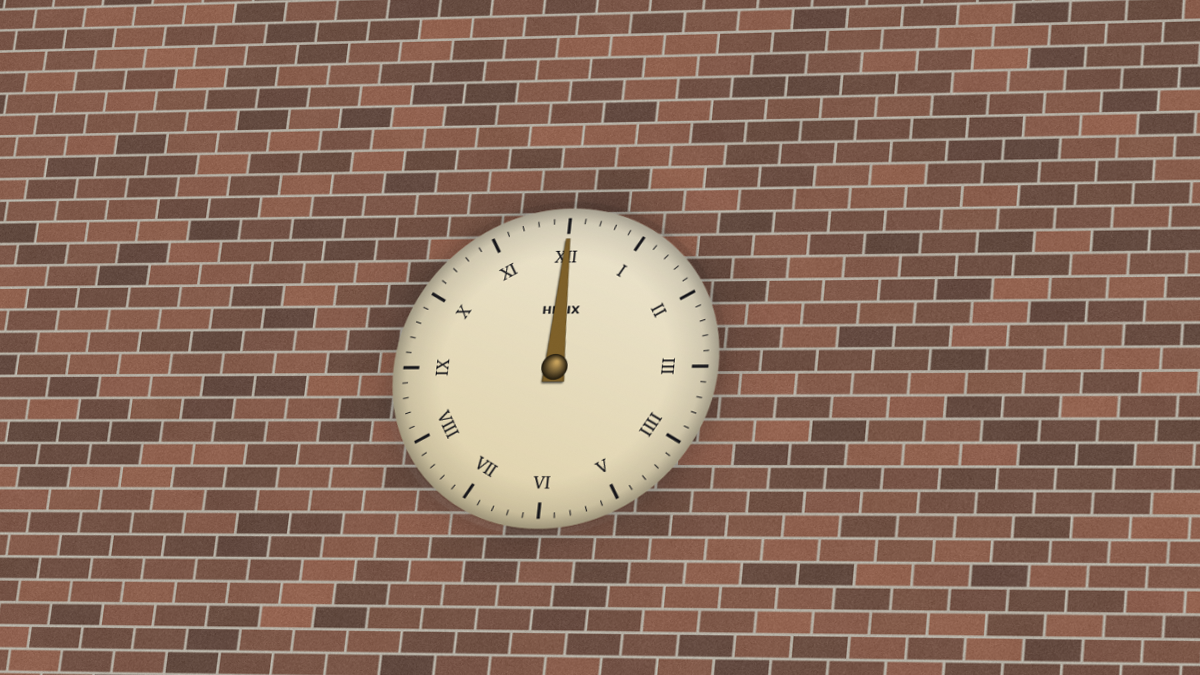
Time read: 12:00
